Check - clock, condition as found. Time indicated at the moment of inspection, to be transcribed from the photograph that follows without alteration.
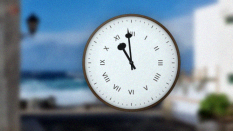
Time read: 10:59
